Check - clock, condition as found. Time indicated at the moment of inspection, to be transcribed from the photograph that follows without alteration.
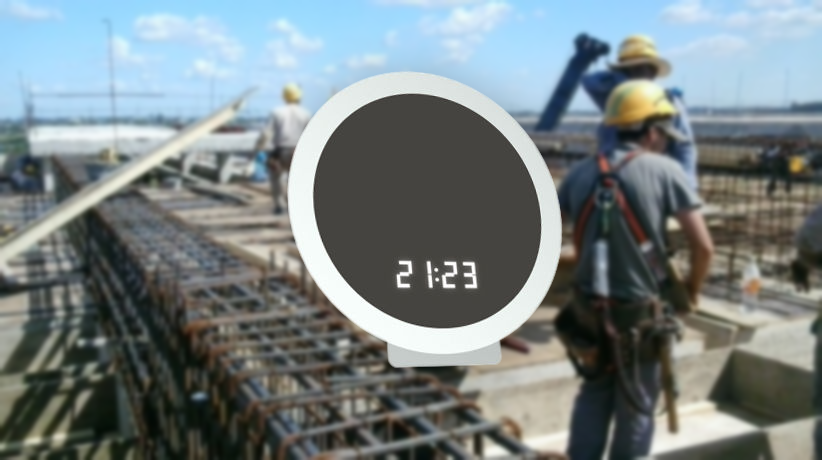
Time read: 21:23
